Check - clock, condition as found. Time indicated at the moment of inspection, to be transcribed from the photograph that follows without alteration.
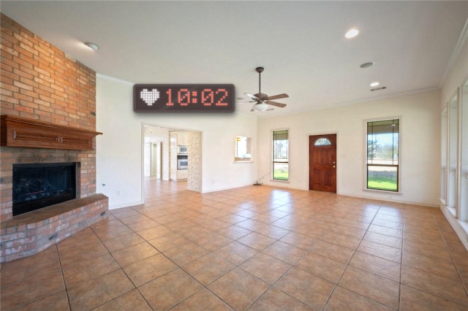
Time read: 10:02
